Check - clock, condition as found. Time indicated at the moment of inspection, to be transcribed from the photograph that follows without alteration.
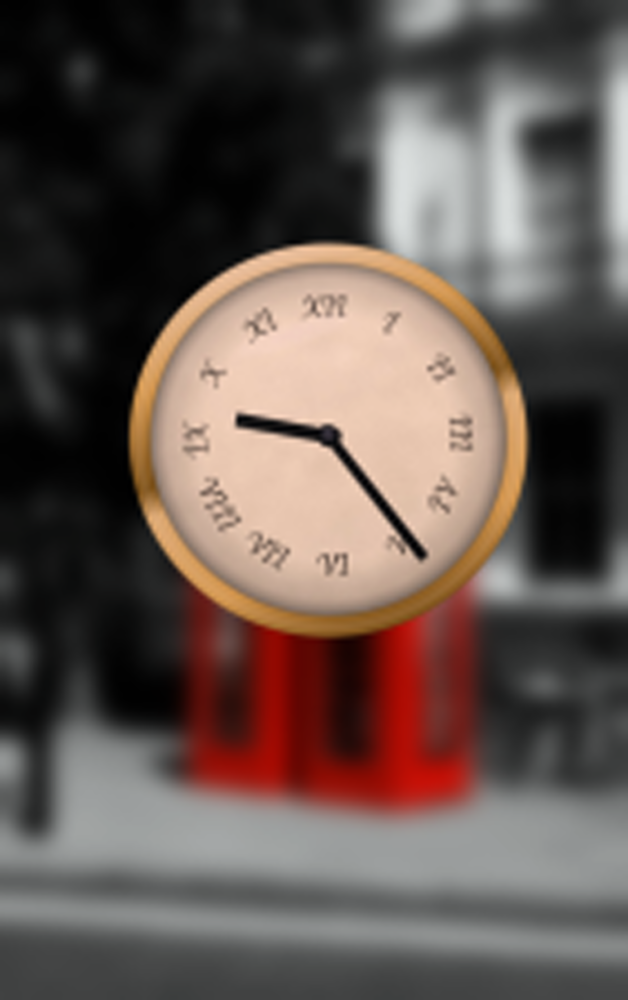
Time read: 9:24
